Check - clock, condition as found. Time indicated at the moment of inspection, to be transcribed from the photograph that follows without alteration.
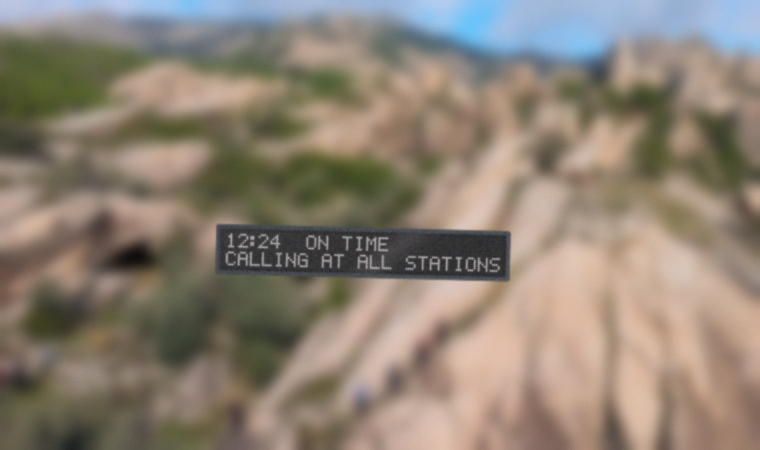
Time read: 12:24
